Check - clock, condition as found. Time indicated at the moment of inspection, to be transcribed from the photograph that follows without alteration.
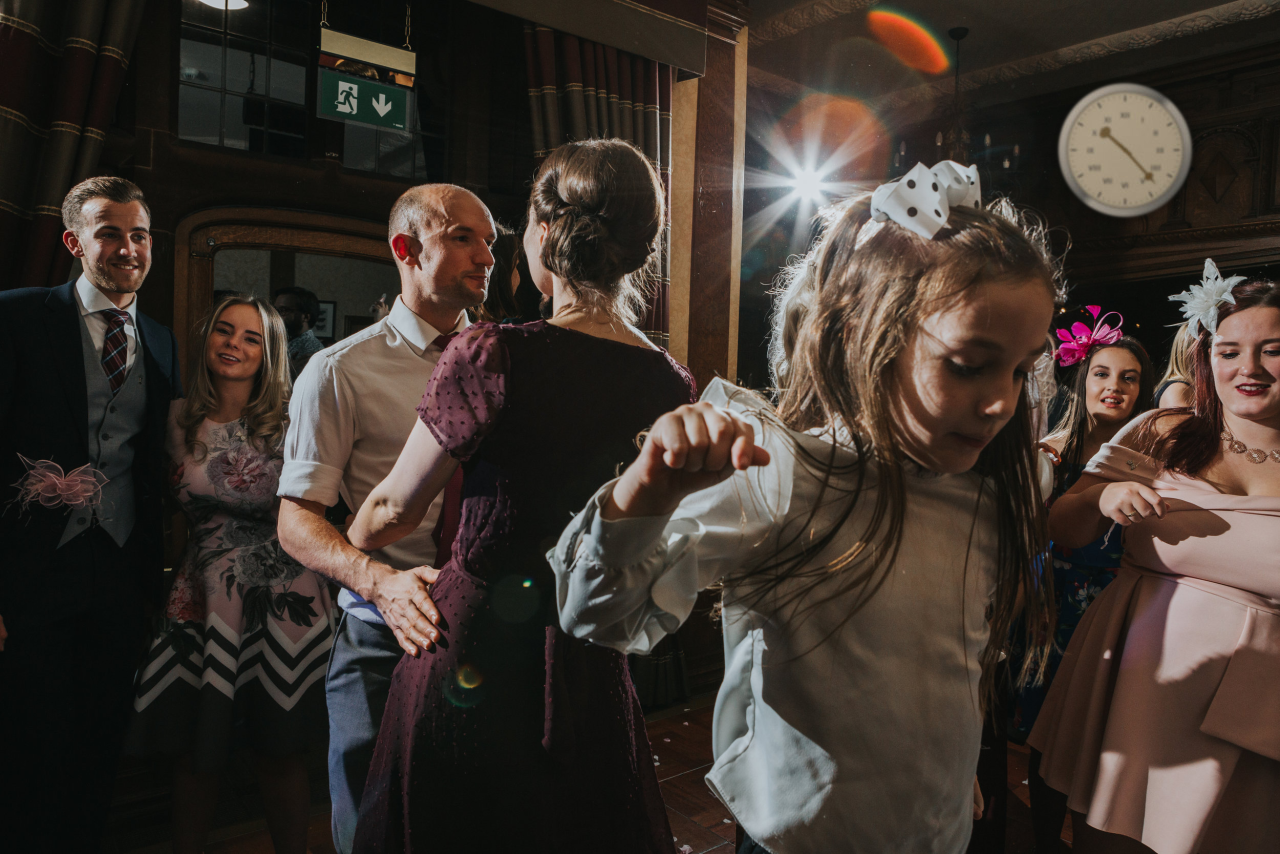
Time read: 10:23
